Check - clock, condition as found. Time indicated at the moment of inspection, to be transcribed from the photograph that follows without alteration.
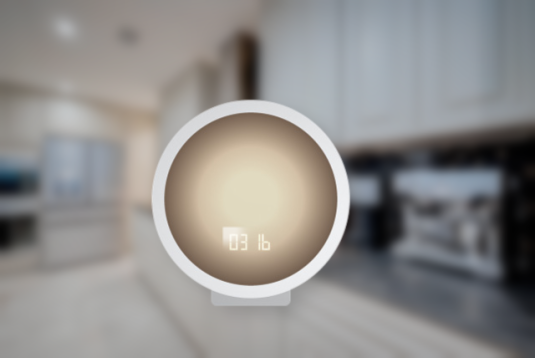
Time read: 3:16
